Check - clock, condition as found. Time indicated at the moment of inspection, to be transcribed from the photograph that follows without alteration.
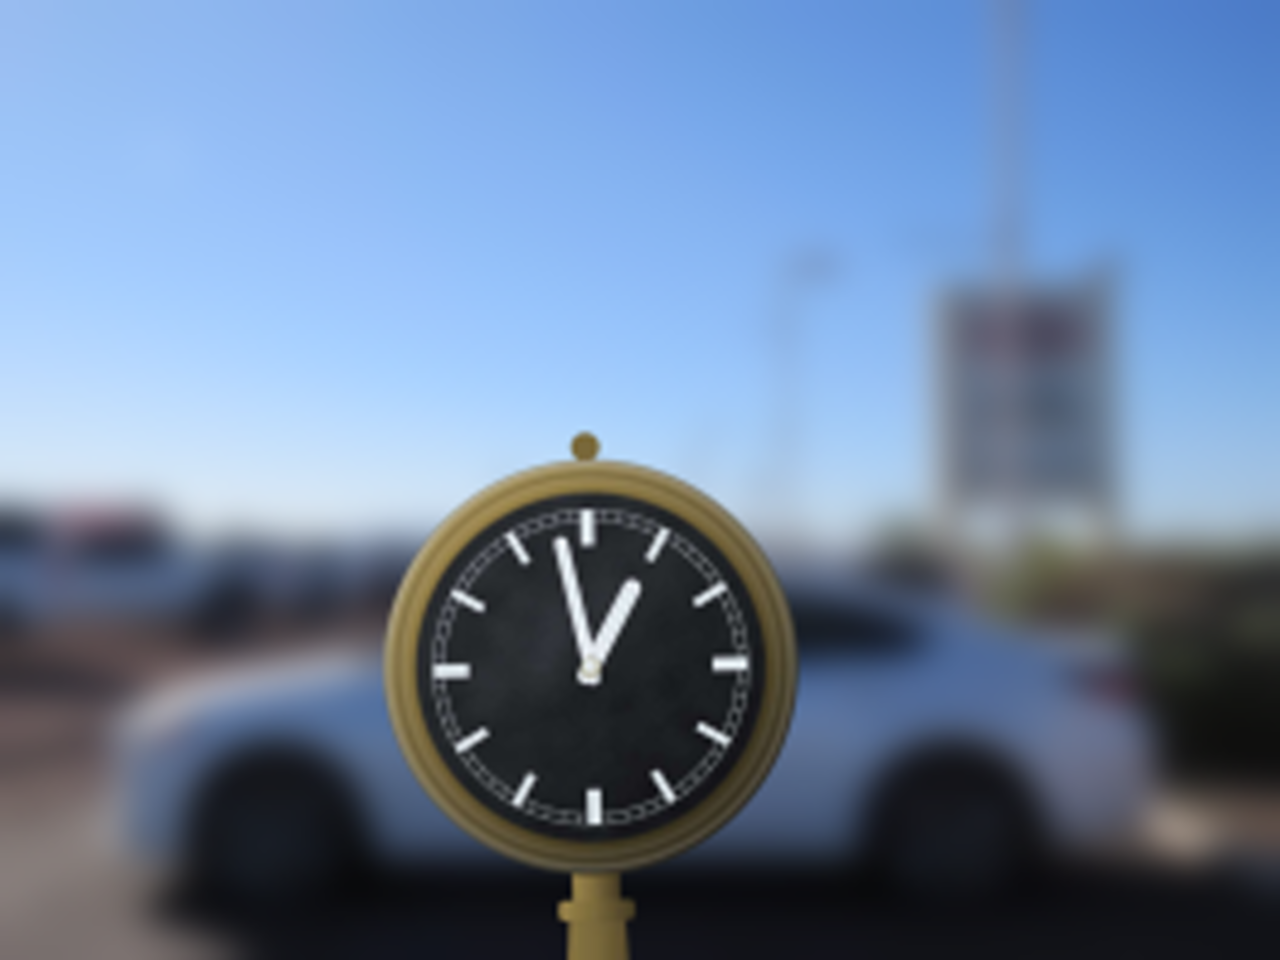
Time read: 12:58
